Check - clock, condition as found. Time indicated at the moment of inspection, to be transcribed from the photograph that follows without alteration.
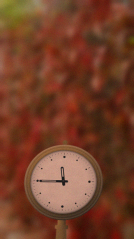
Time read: 11:45
